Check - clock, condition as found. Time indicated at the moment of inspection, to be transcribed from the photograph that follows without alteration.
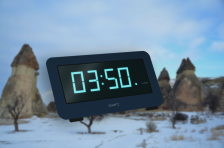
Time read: 3:50
